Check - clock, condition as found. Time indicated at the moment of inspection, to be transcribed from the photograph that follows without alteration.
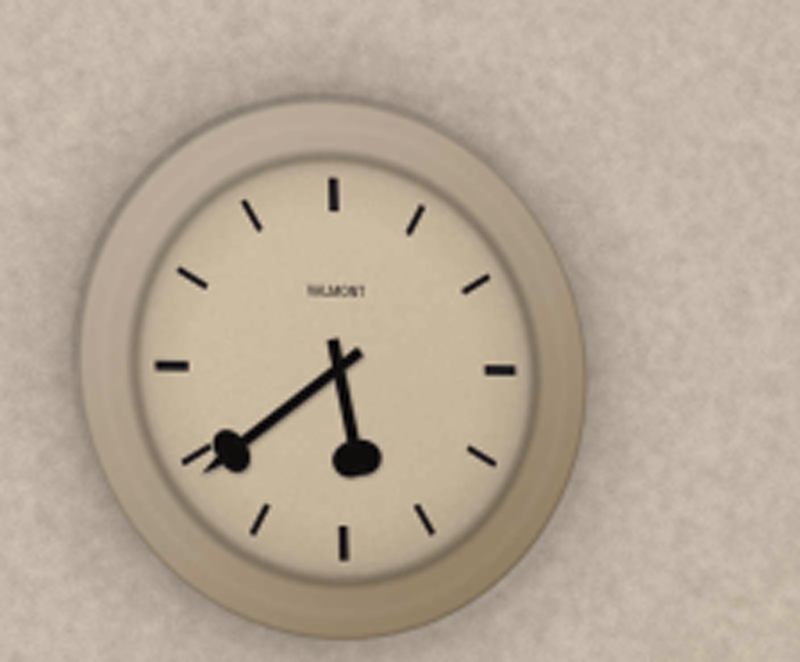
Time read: 5:39
